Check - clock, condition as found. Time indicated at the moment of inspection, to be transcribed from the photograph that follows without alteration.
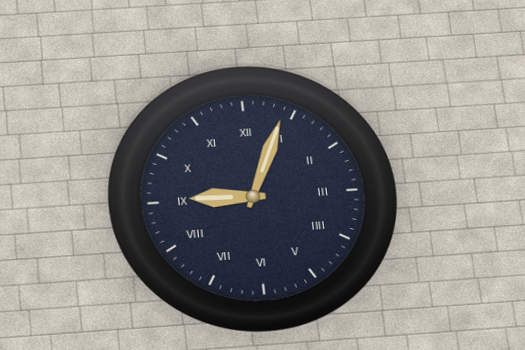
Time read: 9:04
